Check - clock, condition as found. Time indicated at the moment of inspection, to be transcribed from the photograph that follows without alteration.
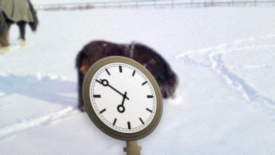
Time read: 6:51
